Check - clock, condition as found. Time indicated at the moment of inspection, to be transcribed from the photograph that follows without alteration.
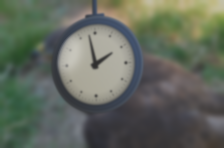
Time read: 1:58
